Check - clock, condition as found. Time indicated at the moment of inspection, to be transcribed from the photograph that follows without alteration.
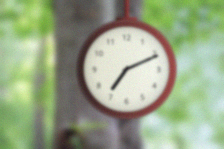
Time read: 7:11
